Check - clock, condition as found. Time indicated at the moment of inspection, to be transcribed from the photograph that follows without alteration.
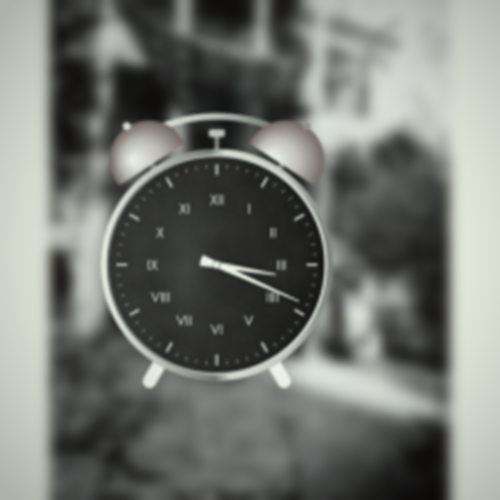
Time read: 3:19
